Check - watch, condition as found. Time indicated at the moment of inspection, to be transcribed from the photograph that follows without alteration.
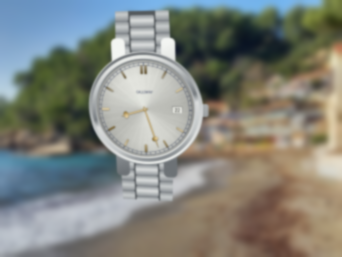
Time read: 8:27
